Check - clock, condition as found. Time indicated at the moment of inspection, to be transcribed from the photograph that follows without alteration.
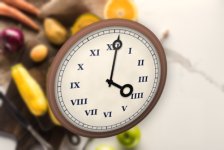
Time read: 4:01
